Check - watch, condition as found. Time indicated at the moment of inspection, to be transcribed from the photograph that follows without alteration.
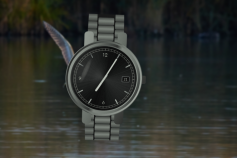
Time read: 7:05
